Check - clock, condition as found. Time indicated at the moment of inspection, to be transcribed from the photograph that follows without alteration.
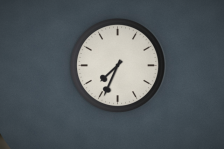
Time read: 7:34
